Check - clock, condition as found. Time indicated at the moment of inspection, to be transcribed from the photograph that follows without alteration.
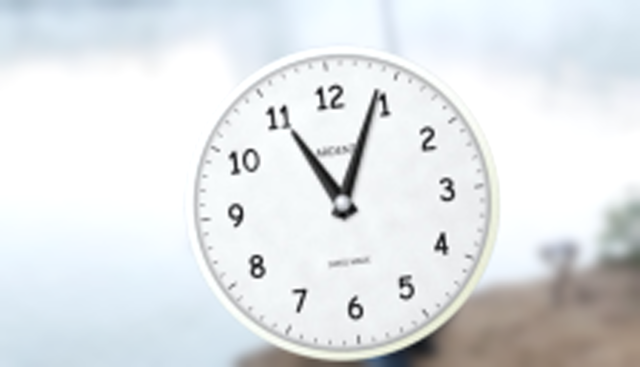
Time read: 11:04
